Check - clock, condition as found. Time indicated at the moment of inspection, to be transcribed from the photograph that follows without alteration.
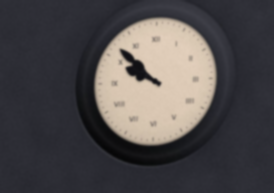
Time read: 9:52
